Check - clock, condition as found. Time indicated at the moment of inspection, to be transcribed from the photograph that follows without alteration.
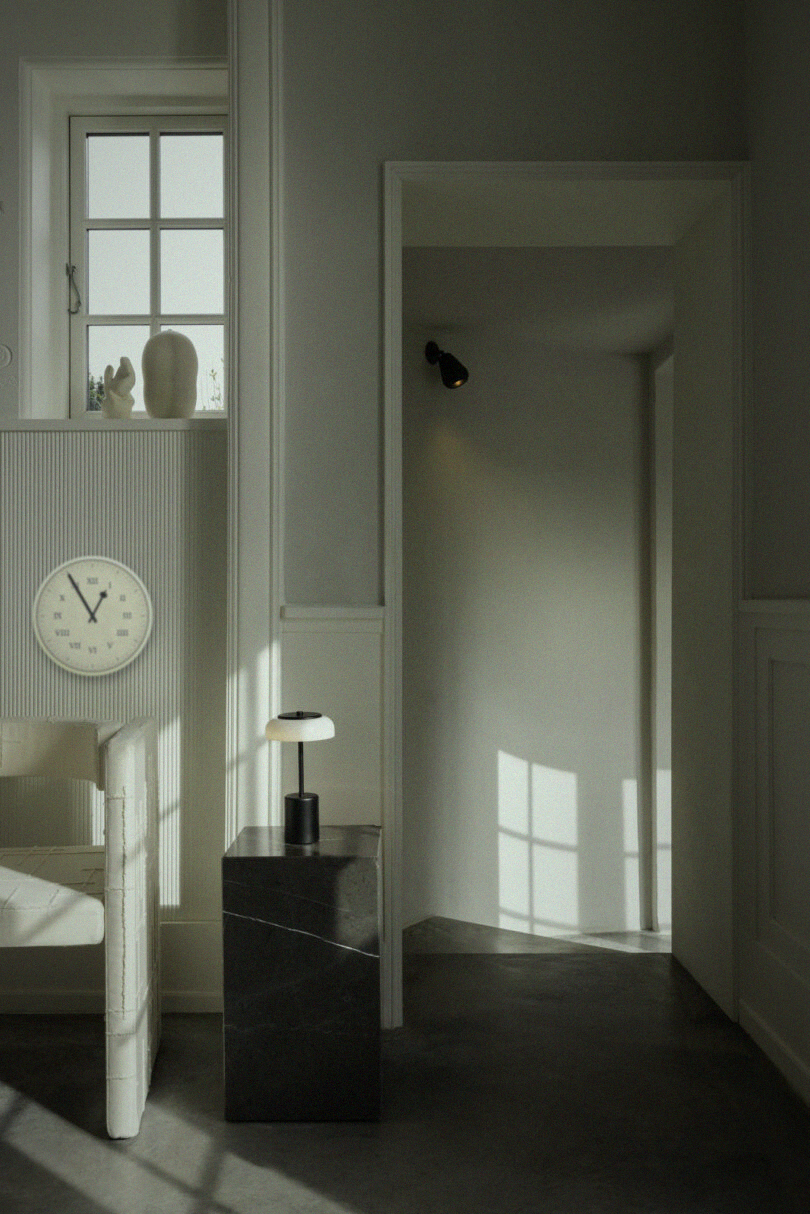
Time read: 12:55
